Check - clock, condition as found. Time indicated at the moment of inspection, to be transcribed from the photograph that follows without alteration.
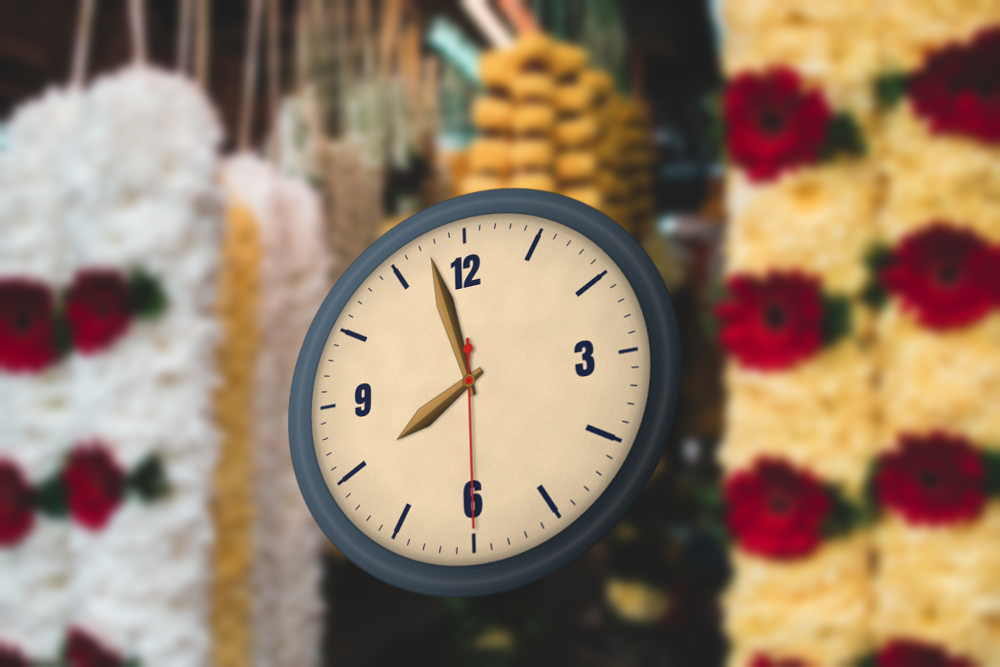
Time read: 7:57:30
